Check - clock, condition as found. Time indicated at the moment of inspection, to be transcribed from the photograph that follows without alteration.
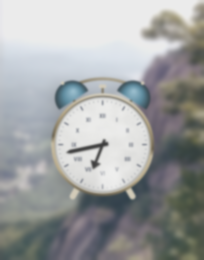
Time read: 6:43
